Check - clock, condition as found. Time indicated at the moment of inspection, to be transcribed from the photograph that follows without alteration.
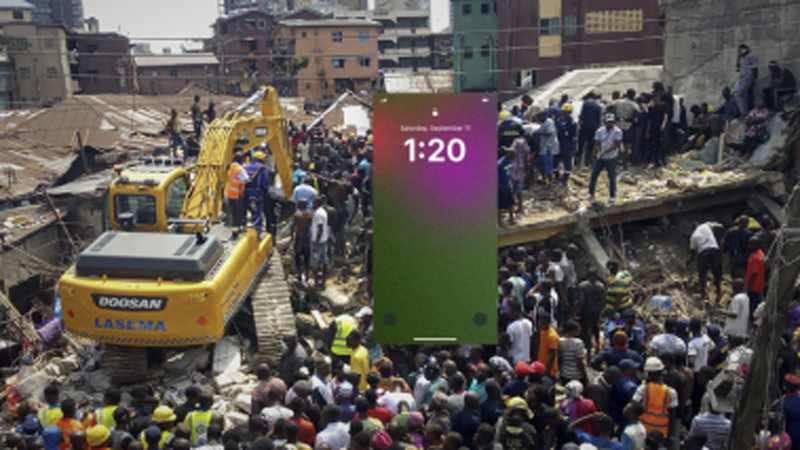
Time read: 1:20
